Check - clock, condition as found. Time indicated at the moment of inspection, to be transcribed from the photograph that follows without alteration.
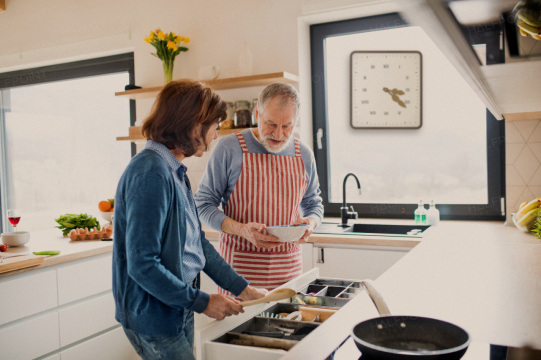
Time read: 3:22
